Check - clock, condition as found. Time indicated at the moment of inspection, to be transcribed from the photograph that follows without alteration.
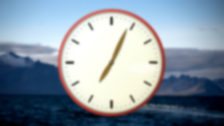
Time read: 7:04
